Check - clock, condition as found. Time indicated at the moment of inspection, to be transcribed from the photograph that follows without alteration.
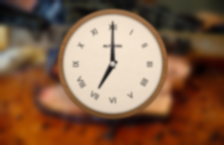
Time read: 7:00
